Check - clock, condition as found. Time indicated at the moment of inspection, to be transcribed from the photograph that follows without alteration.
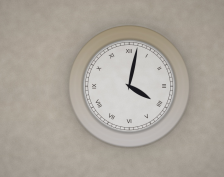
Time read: 4:02
